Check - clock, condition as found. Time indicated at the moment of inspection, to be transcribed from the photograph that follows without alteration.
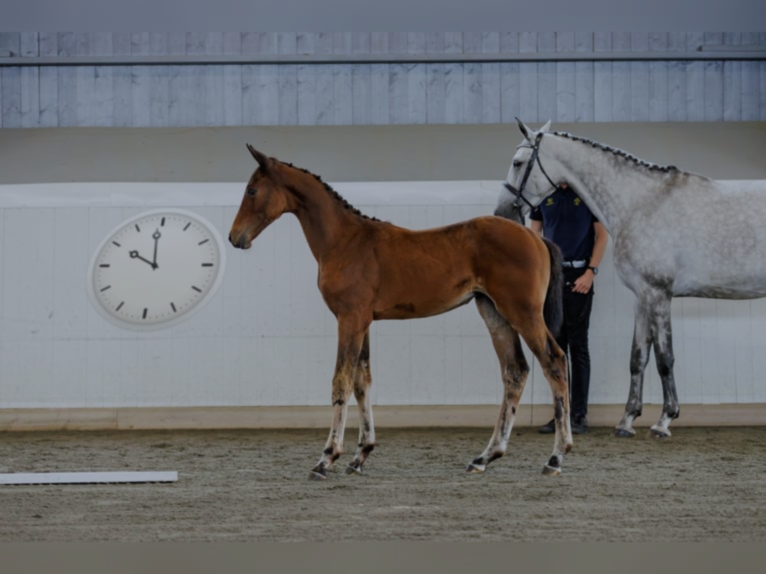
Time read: 9:59
